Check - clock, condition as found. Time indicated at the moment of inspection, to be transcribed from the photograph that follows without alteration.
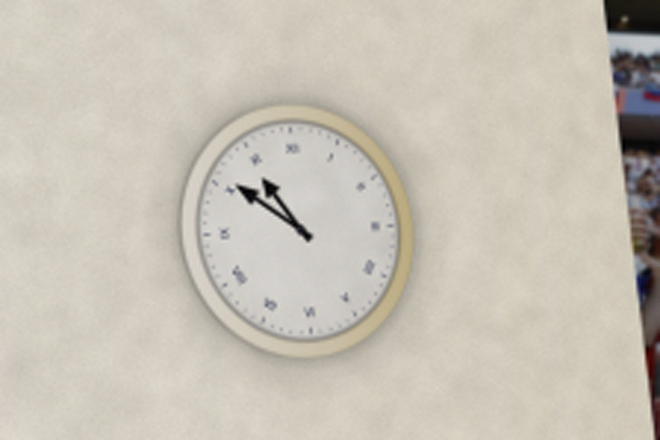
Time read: 10:51
